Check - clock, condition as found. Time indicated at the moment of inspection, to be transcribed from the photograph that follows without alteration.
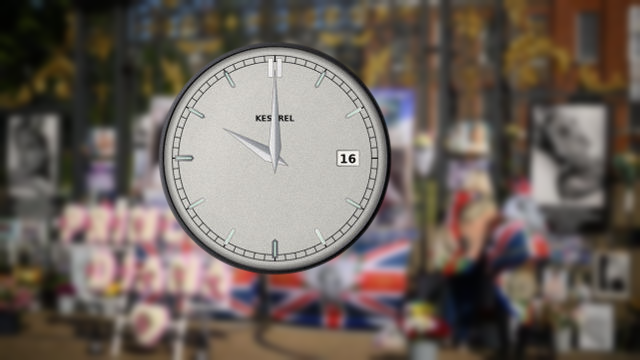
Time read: 10:00
